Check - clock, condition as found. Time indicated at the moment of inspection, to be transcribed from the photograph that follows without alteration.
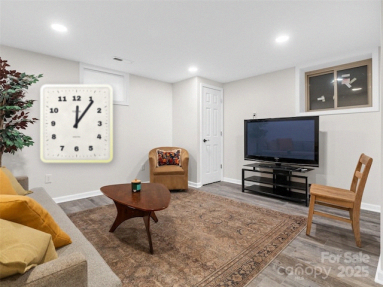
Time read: 12:06
